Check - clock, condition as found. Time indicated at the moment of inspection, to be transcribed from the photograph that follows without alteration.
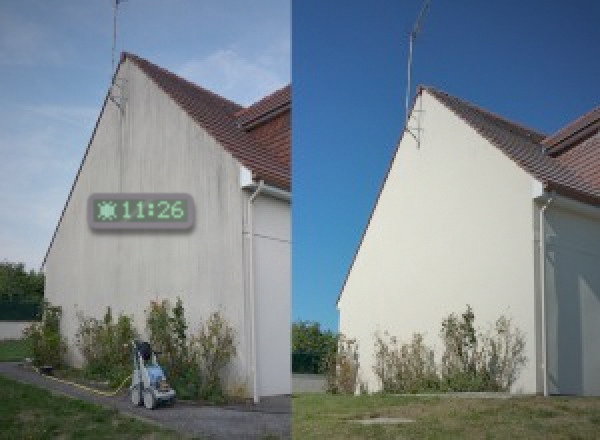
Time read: 11:26
